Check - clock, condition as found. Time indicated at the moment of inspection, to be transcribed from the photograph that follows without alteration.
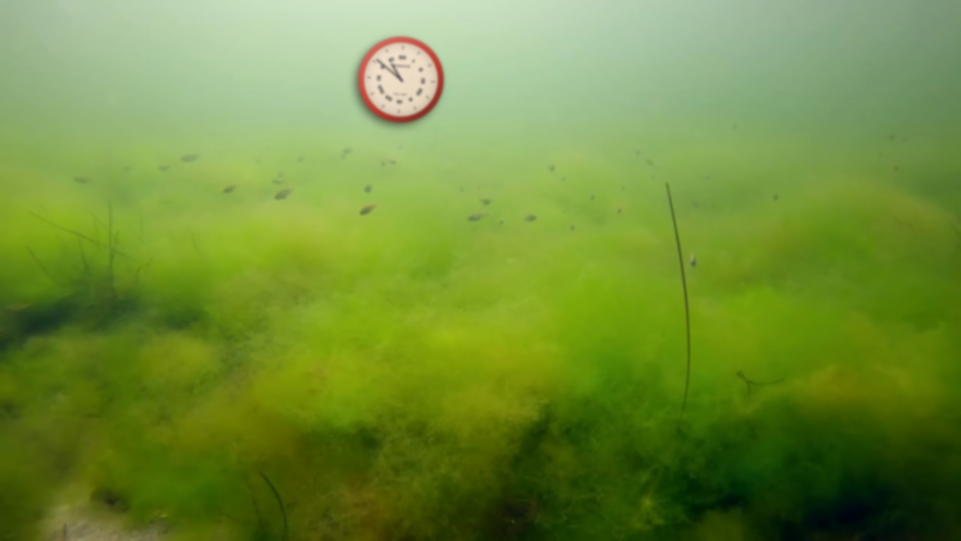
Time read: 10:51
